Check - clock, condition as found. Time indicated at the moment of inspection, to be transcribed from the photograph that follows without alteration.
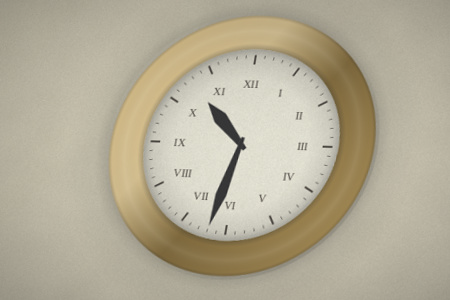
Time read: 10:32
